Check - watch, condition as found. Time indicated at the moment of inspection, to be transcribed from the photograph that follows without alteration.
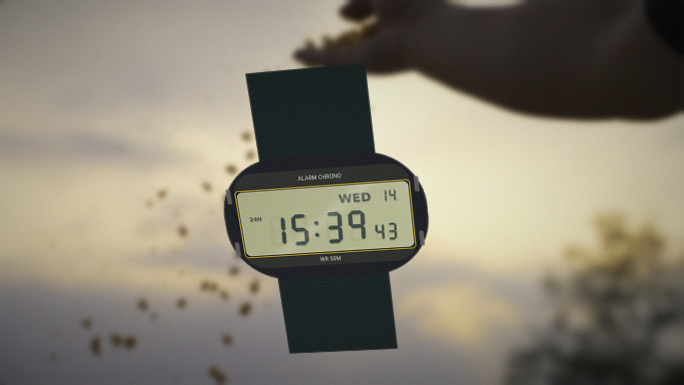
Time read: 15:39:43
